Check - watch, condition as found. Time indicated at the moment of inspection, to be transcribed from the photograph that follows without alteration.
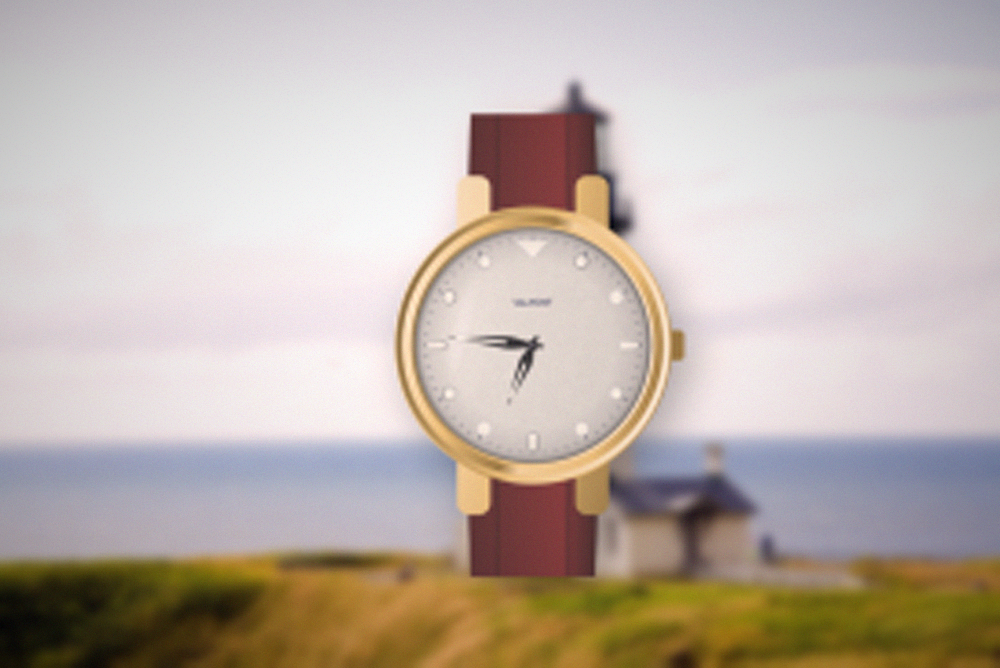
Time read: 6:46
